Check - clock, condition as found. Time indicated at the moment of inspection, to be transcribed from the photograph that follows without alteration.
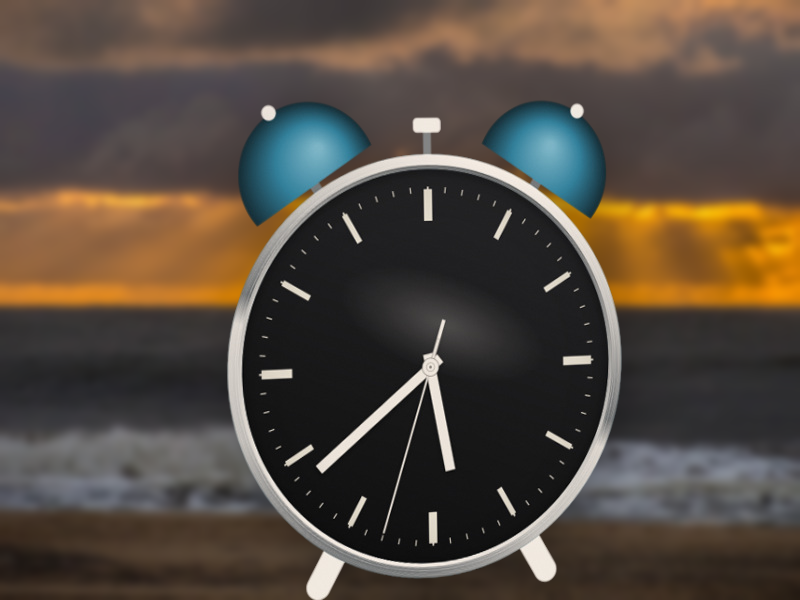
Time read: 5:38:33
